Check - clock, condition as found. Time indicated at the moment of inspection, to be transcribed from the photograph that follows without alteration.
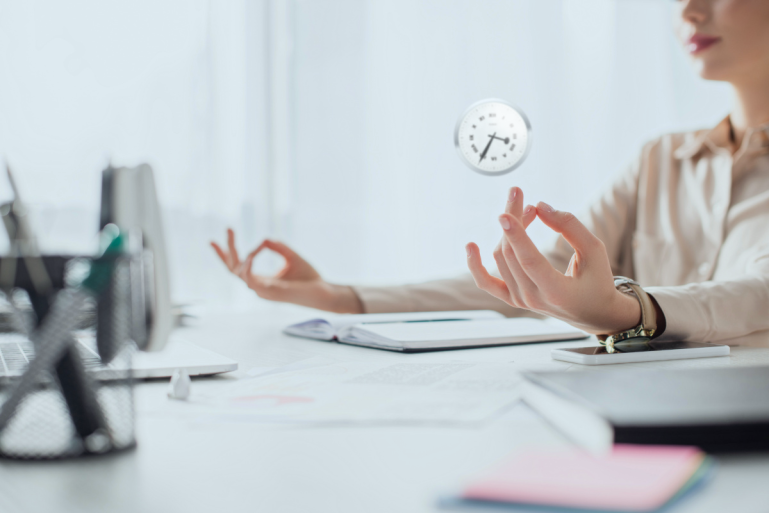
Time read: 3:35
